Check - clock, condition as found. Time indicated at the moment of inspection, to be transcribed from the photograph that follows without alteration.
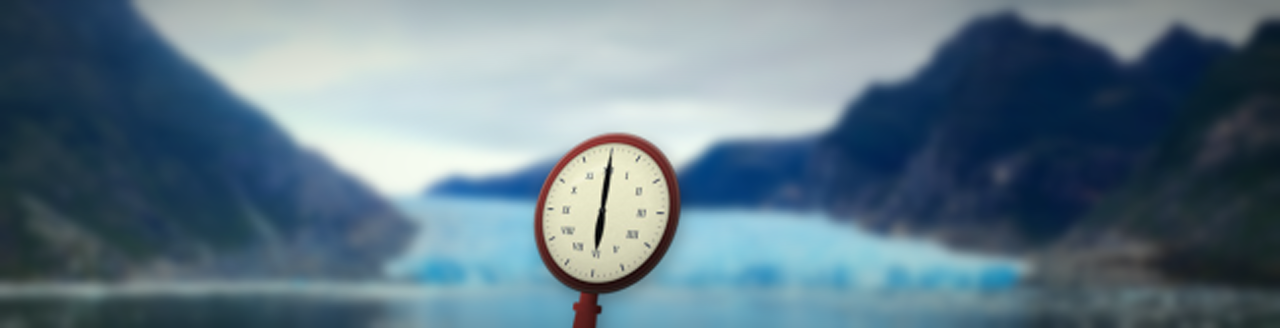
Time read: 6:00
